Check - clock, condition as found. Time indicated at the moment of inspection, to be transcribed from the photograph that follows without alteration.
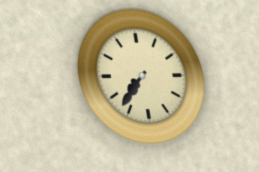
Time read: 7:37
